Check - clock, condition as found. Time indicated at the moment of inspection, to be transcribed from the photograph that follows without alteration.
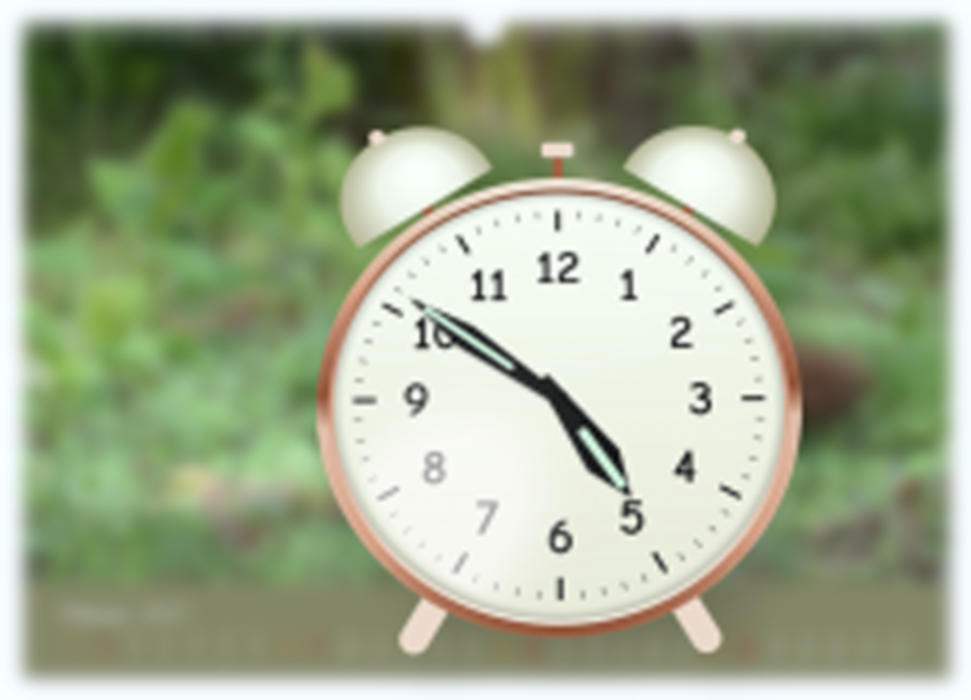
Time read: 4:51
